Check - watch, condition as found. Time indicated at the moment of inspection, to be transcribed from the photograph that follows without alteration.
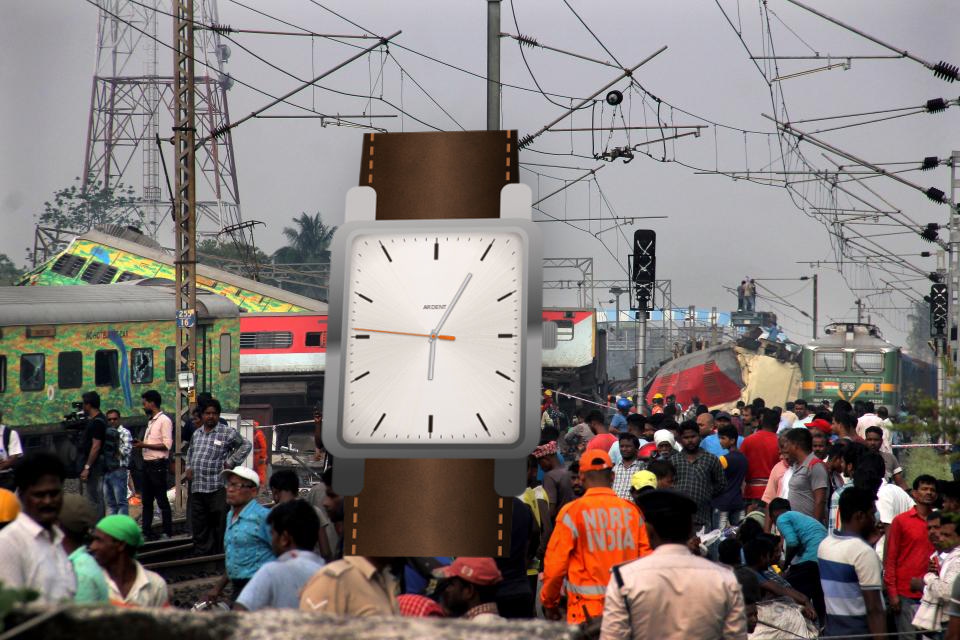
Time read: 6:04:46
